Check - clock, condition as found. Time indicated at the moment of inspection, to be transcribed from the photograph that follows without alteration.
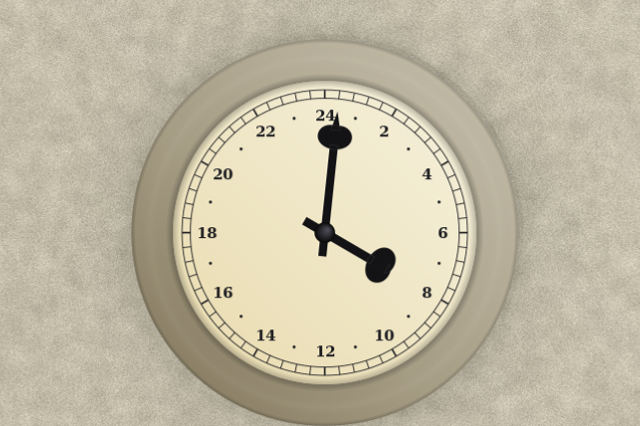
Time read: 8:01
